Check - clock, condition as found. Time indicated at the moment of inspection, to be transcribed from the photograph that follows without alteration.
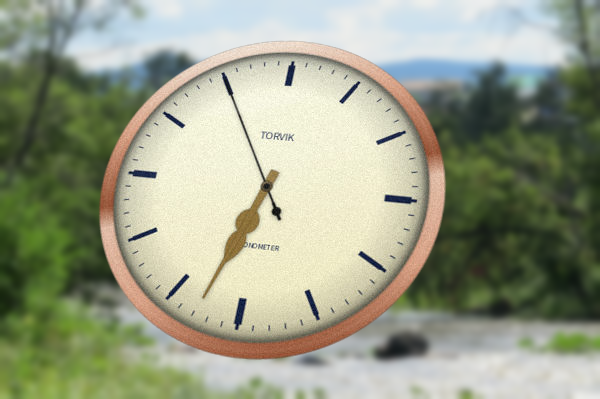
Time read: 6:32:55
